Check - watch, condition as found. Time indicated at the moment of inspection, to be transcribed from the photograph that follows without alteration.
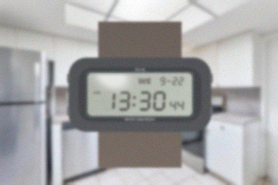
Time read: 13:30
